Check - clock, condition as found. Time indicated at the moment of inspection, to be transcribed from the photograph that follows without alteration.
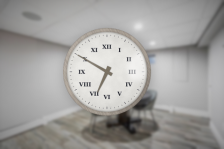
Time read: 6:50
